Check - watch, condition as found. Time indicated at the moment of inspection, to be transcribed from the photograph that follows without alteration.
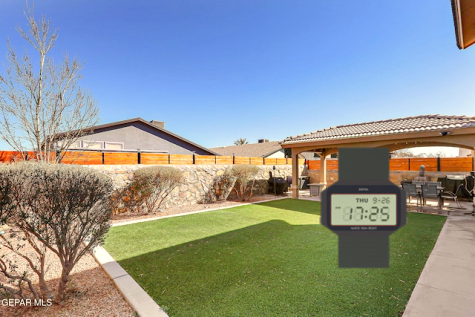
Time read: 17:25
